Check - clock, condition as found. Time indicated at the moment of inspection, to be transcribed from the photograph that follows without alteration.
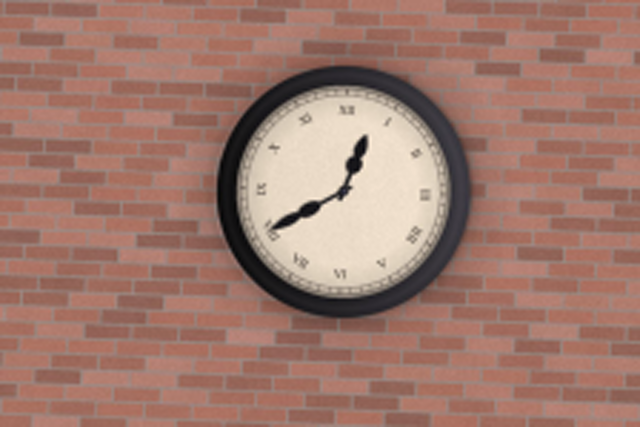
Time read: 12:40
